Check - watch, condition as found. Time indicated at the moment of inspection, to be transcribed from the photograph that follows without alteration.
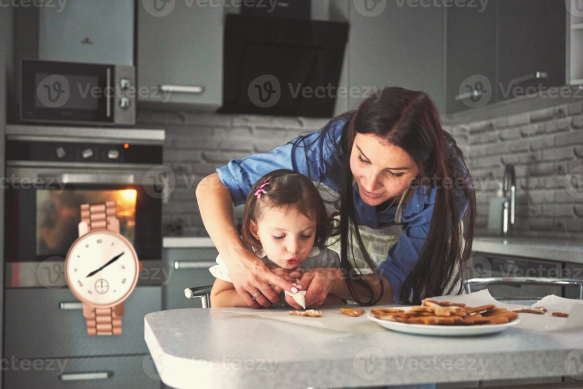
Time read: 8:10
